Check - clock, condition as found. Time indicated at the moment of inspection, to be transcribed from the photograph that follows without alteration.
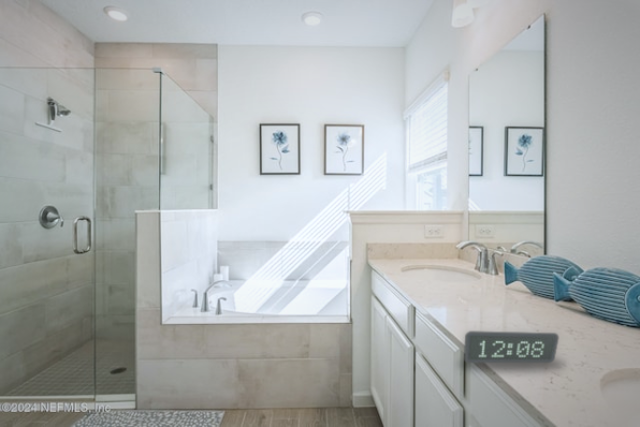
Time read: 12:08
